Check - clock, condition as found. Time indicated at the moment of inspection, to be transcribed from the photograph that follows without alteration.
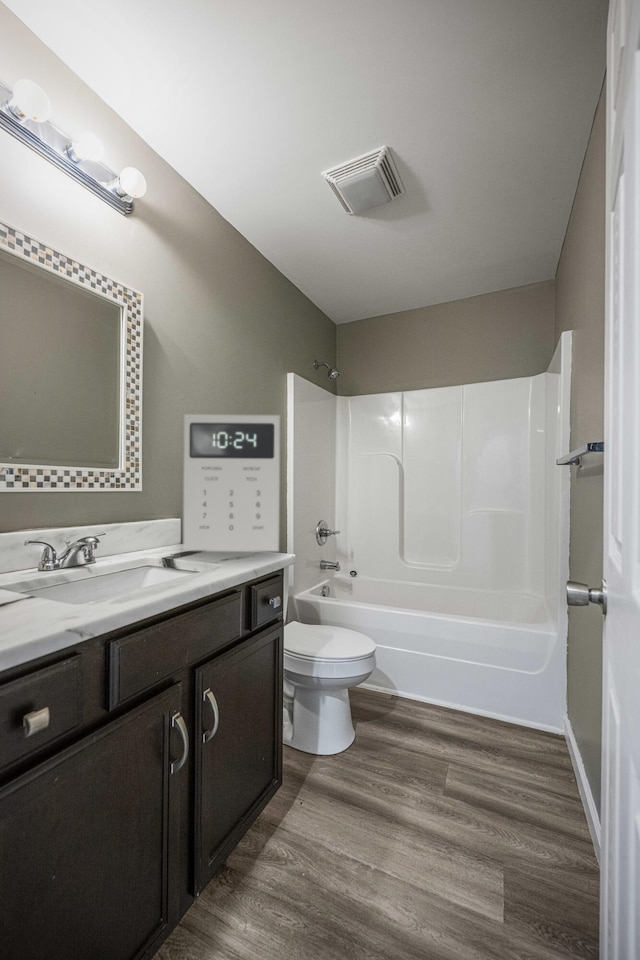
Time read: 10:24
